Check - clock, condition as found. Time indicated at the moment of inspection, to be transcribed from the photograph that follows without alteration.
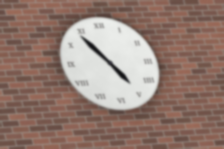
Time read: 4:54
